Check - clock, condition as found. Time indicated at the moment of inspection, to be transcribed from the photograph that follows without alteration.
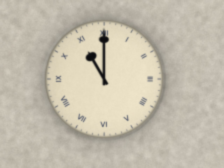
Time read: 11:00
